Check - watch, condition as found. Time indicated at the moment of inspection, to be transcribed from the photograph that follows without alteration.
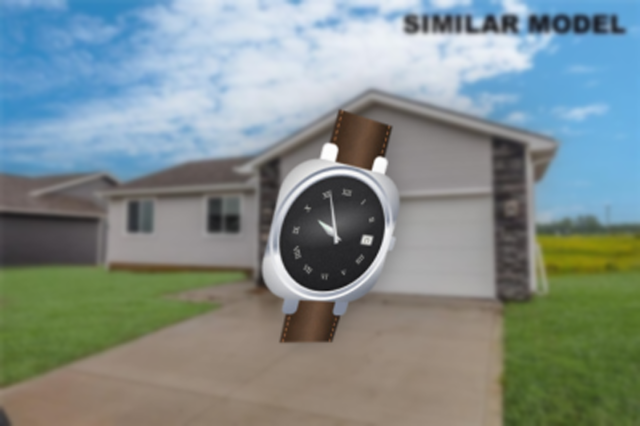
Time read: 9:56
